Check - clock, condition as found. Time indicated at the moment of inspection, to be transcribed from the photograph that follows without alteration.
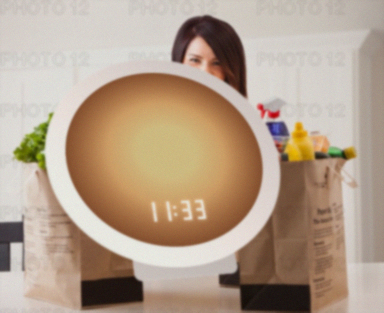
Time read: 11:33
